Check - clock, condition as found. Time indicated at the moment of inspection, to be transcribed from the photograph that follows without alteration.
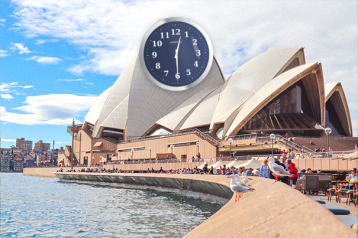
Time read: 12:30
